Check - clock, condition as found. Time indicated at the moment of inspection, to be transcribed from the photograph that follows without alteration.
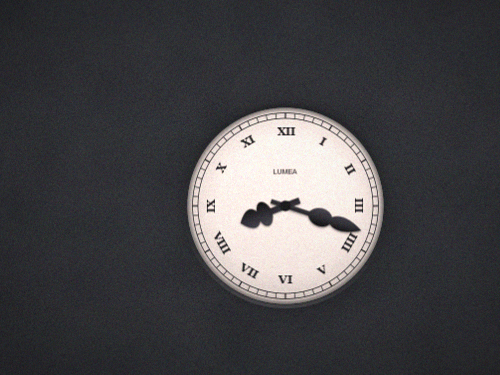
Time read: 8:18
